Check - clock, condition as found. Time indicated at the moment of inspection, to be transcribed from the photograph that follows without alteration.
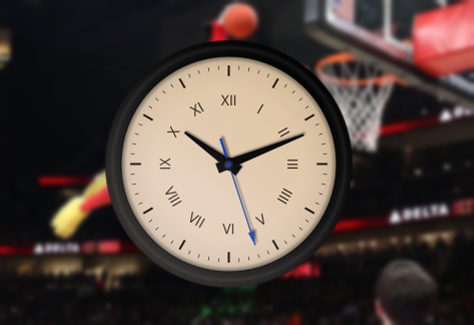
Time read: 10:11:27
